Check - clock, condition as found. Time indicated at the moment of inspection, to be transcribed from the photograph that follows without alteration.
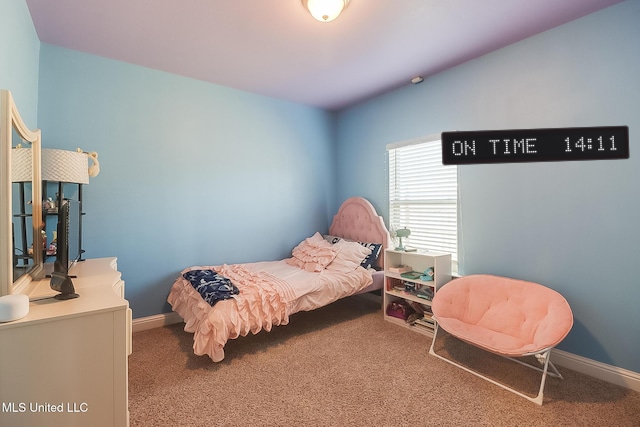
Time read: 14:11
